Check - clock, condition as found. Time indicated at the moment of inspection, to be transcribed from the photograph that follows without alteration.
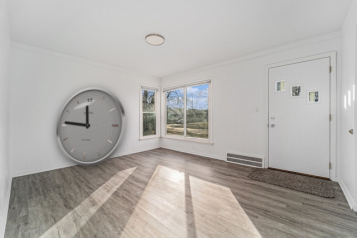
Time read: 11:46
